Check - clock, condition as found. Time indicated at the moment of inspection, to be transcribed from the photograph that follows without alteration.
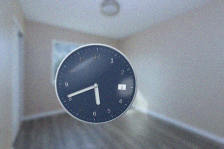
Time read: 5:41
